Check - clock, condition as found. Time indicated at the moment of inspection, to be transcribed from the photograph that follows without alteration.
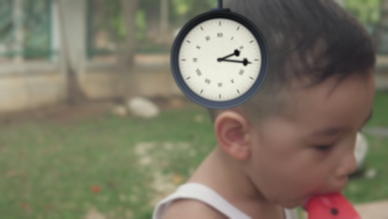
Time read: 2:16
